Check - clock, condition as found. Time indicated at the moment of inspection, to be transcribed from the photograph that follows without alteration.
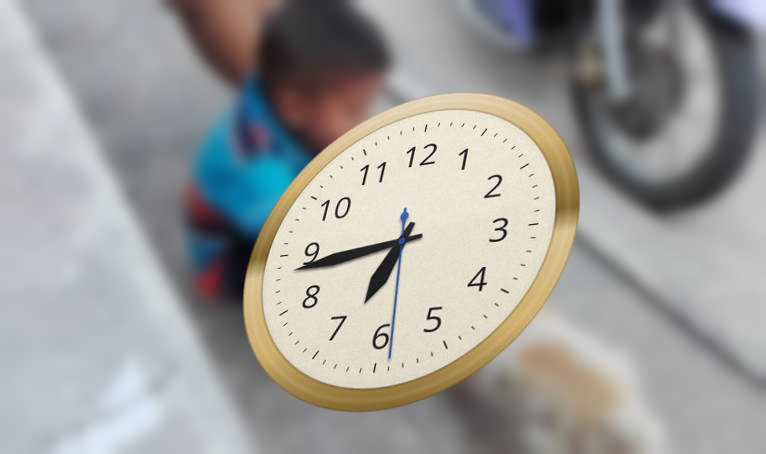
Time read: 6:43:29
